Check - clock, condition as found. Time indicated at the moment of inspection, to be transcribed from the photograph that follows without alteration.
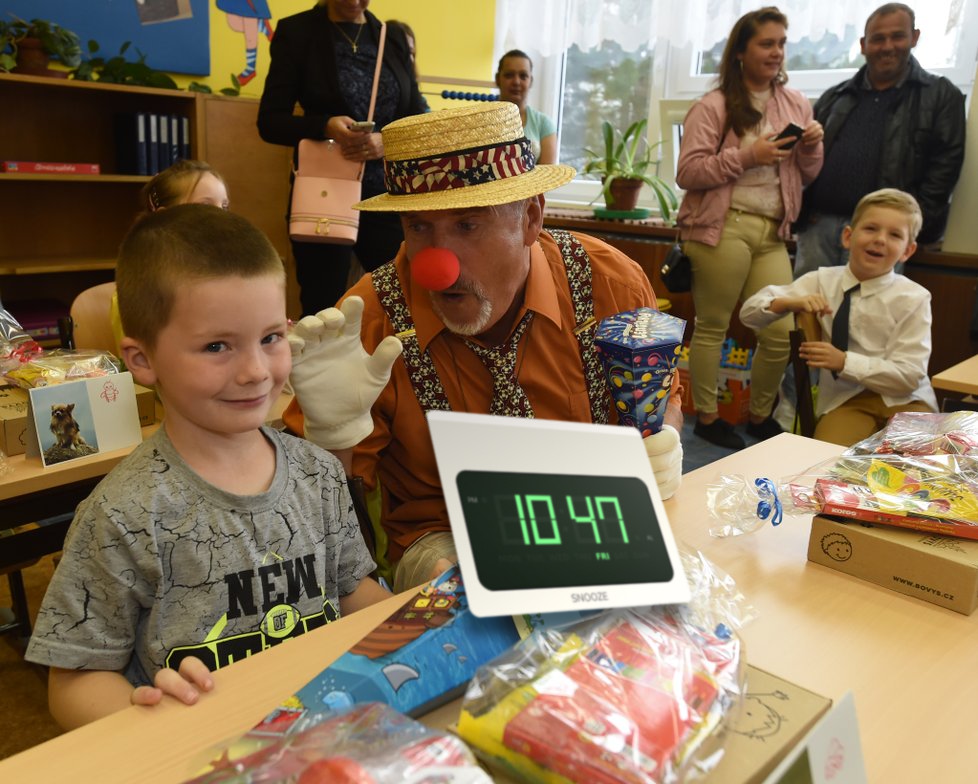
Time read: 10:47
